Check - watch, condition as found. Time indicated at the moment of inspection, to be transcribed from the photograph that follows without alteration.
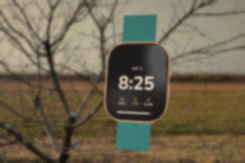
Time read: 8:25
